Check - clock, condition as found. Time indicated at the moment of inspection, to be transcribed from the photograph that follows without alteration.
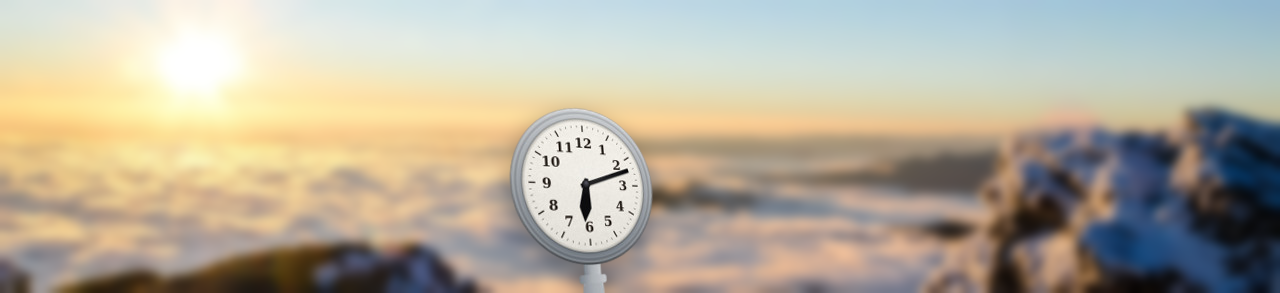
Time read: 6:12
